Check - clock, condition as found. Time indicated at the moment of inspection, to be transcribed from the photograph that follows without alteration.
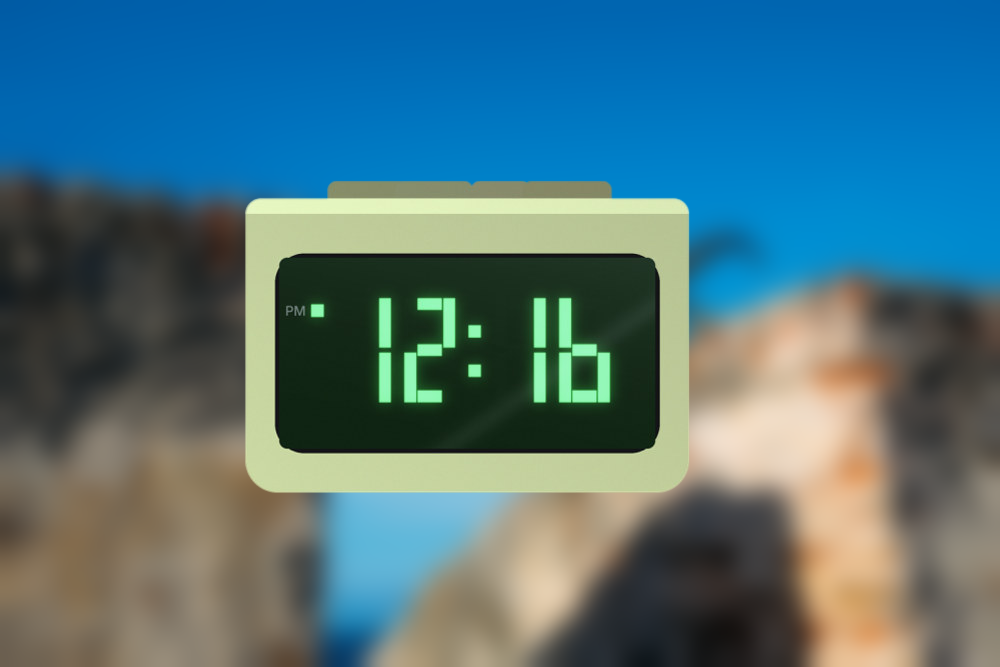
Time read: 12:16
